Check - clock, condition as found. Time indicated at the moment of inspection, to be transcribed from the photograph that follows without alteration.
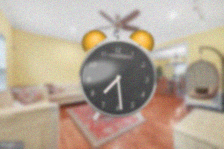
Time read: 7:29
